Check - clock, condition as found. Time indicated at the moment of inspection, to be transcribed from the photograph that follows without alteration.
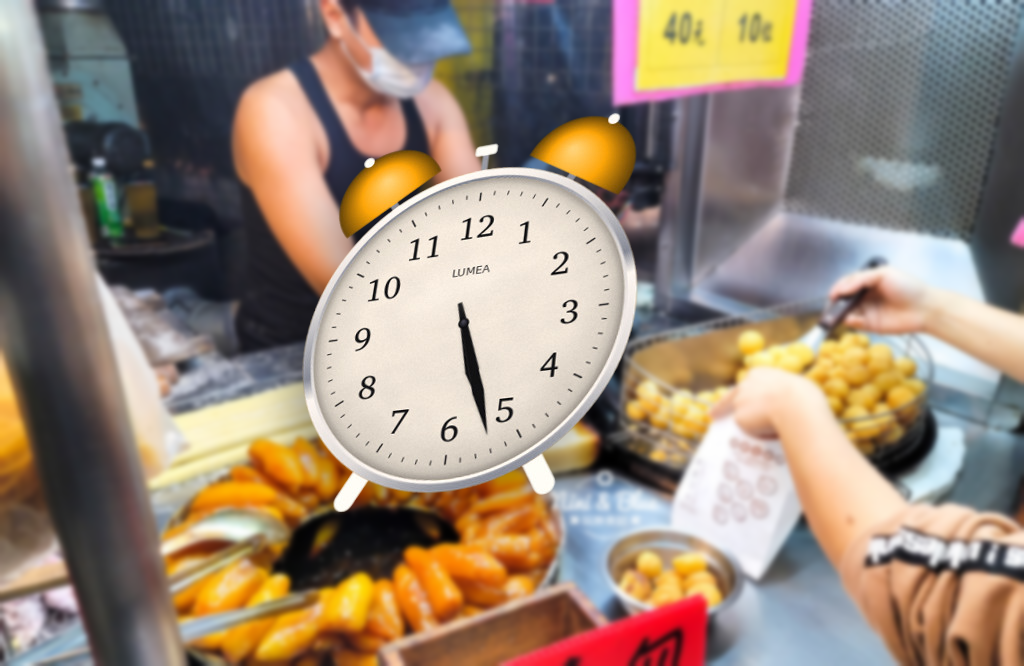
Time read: 5:27
